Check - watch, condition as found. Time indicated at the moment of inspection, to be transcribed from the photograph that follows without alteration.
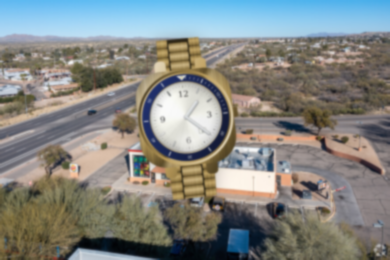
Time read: 1:22
